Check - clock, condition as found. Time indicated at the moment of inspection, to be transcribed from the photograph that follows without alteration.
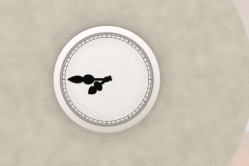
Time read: 7:45
